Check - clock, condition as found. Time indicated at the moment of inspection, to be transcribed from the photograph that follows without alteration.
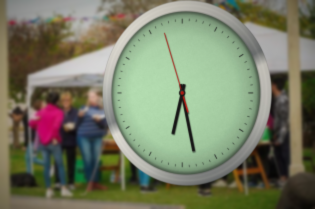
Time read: 6:27:57
